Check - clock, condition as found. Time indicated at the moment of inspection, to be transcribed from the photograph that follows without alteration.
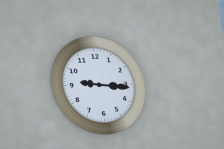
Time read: 9:16
